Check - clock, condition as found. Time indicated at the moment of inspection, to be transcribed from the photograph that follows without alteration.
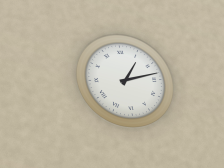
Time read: 1:13
